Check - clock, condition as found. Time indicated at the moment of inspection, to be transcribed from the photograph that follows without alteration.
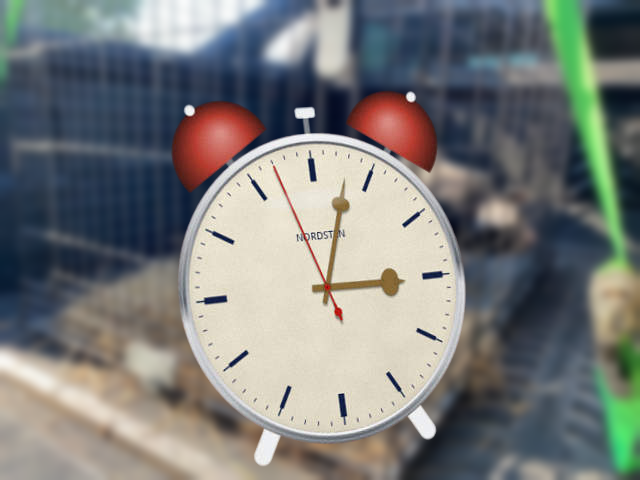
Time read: 3:02:57
